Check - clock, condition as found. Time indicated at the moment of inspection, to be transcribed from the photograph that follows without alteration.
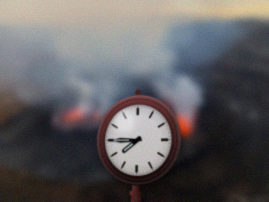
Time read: 7:45
